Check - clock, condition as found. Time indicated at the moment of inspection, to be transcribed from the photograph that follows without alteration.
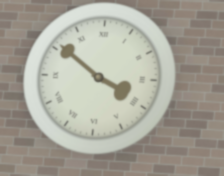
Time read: 3:51
